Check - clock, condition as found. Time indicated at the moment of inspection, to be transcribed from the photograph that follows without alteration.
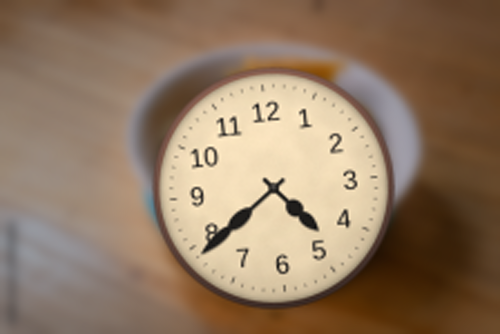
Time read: 4:39
